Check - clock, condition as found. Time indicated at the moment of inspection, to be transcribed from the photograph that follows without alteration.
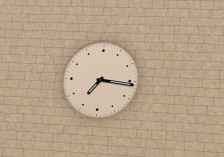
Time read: 7:16
